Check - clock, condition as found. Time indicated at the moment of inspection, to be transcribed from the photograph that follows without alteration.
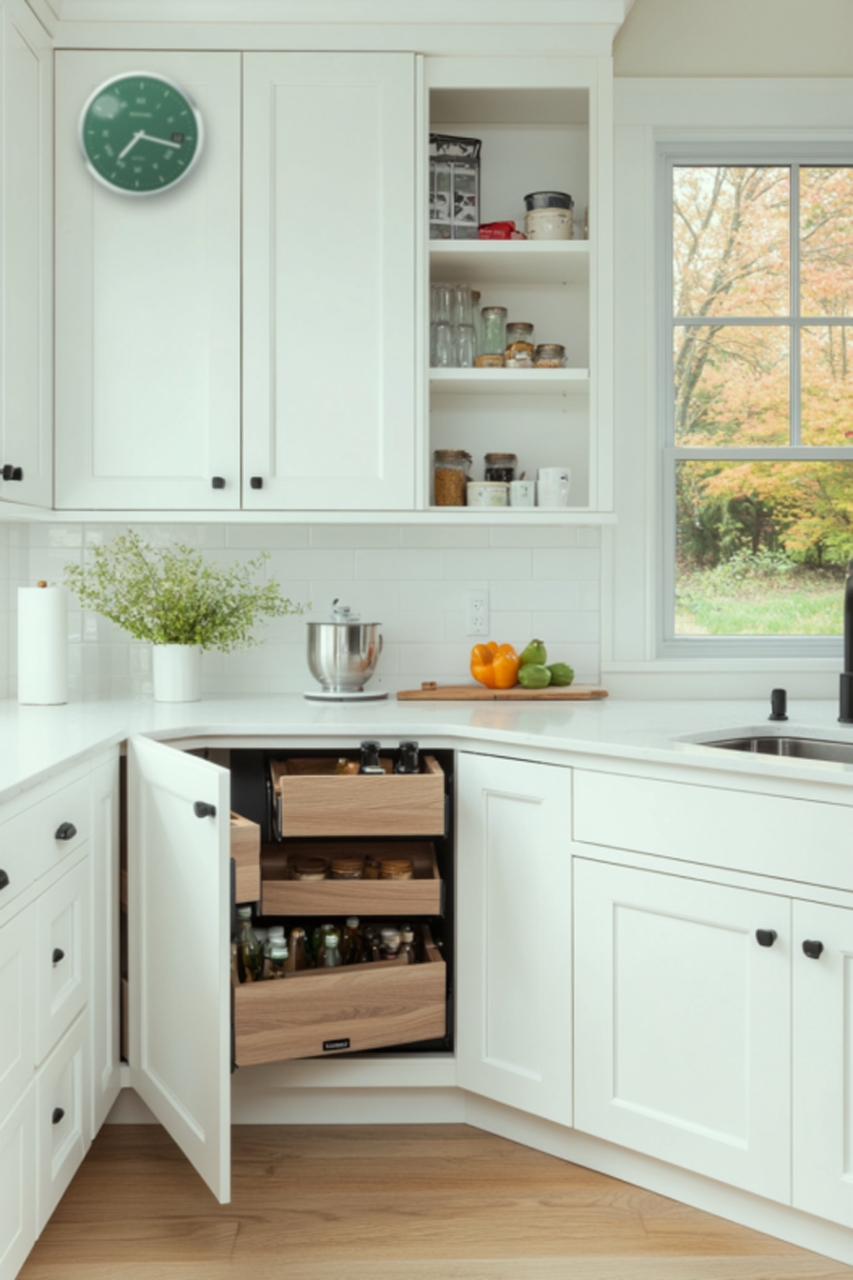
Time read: 7:17
